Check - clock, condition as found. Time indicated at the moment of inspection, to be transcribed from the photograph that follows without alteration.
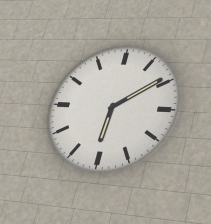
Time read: 6:09
